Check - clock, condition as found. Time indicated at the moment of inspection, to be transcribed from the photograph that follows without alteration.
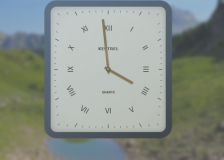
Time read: 3:59
